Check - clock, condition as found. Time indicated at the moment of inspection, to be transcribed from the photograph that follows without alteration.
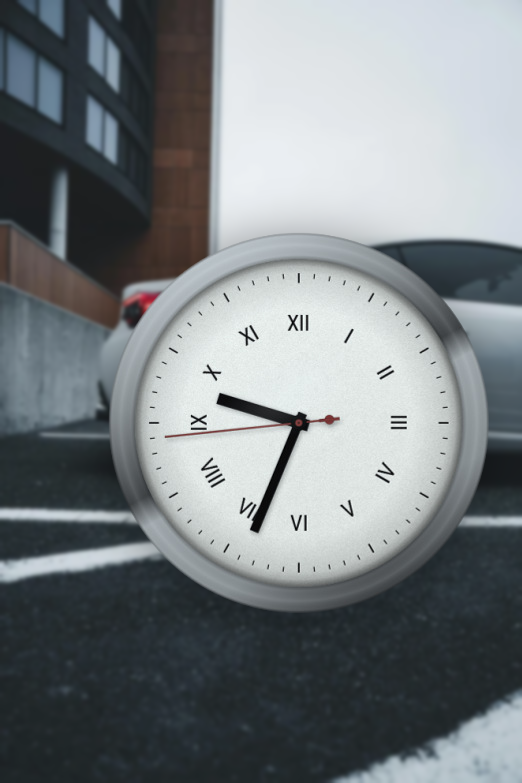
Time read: 9:33:44
